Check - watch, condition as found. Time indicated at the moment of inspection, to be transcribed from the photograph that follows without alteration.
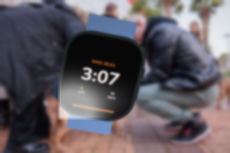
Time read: 3:07
